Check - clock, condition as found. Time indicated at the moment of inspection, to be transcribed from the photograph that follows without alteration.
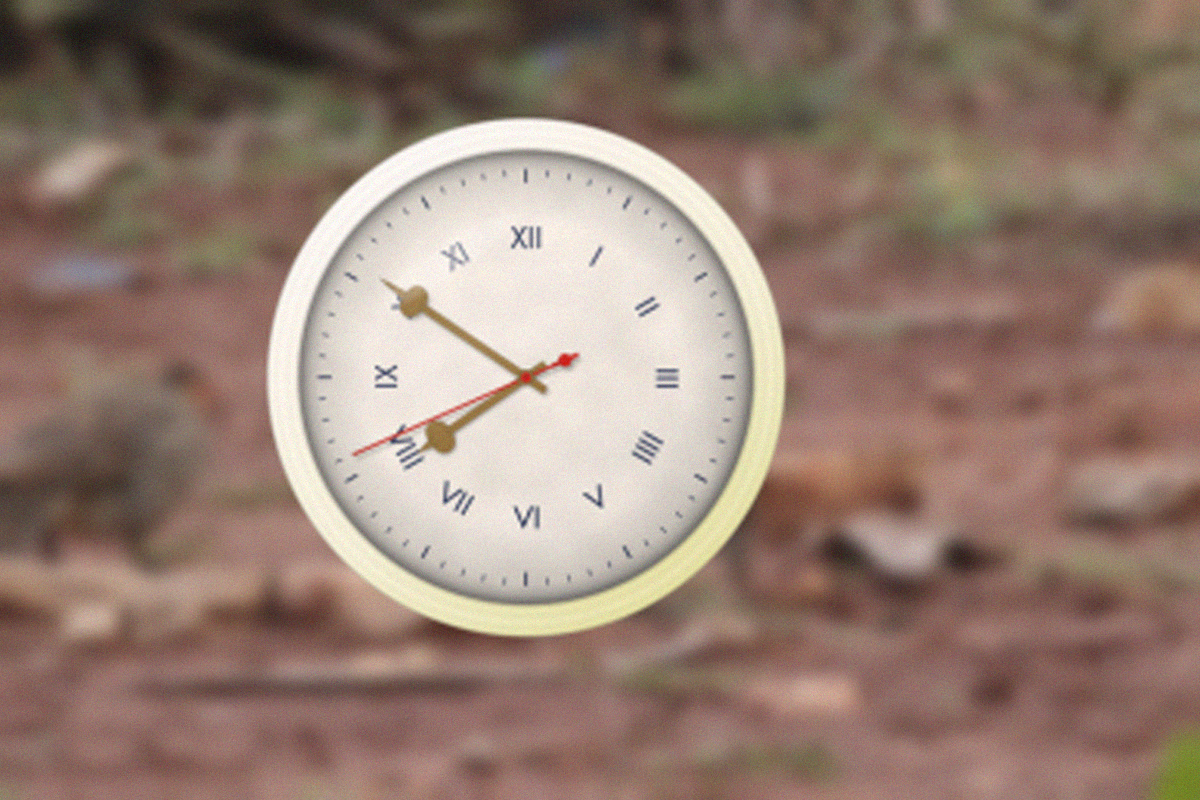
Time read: 7:50:41
